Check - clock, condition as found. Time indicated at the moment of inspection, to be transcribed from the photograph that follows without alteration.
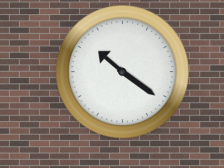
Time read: 10:21
